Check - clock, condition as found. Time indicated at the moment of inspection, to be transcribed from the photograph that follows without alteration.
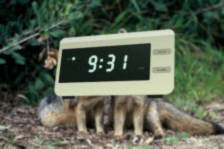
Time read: 9:31
